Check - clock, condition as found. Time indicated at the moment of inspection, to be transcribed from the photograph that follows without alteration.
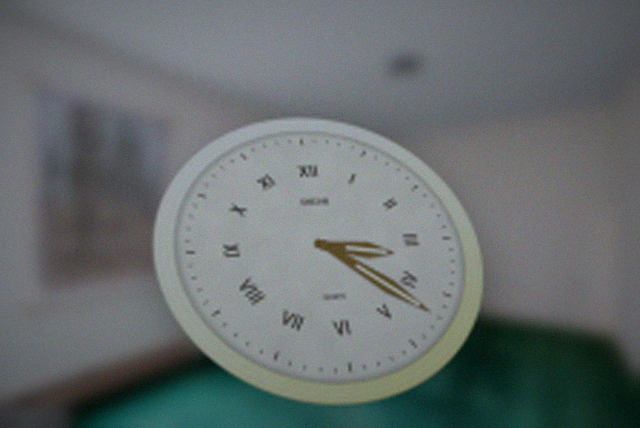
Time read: 3:22
